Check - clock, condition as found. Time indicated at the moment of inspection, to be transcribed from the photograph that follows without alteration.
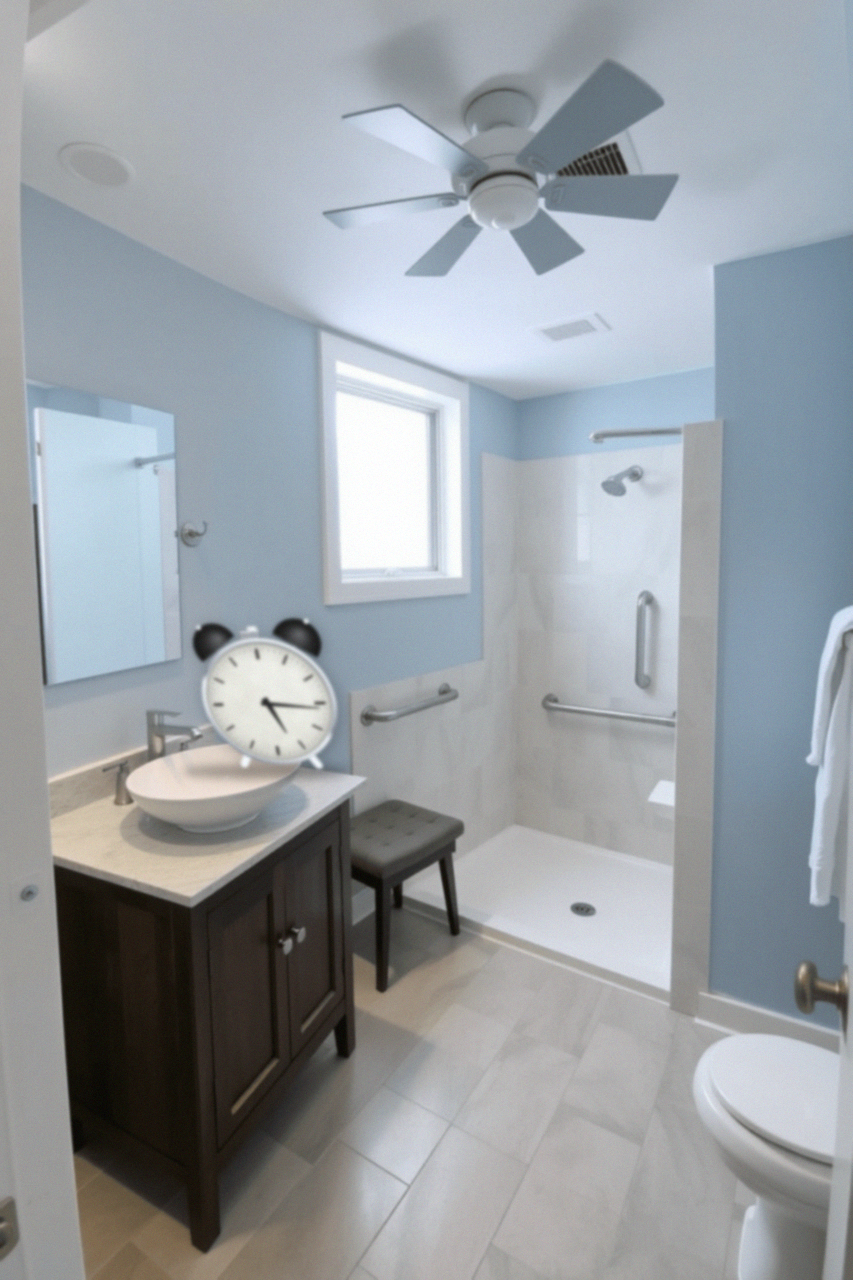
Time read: 5:16
